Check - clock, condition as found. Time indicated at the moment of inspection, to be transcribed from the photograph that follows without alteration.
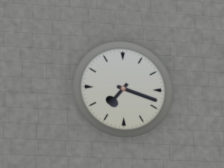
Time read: 7:18
